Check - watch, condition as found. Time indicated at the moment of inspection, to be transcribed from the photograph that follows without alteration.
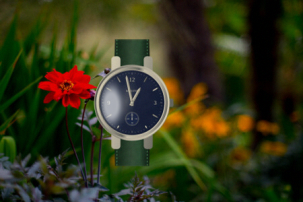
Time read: 12:58
